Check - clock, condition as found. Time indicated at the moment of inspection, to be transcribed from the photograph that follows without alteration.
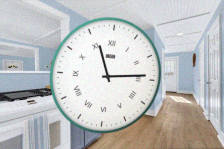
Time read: 11:14
